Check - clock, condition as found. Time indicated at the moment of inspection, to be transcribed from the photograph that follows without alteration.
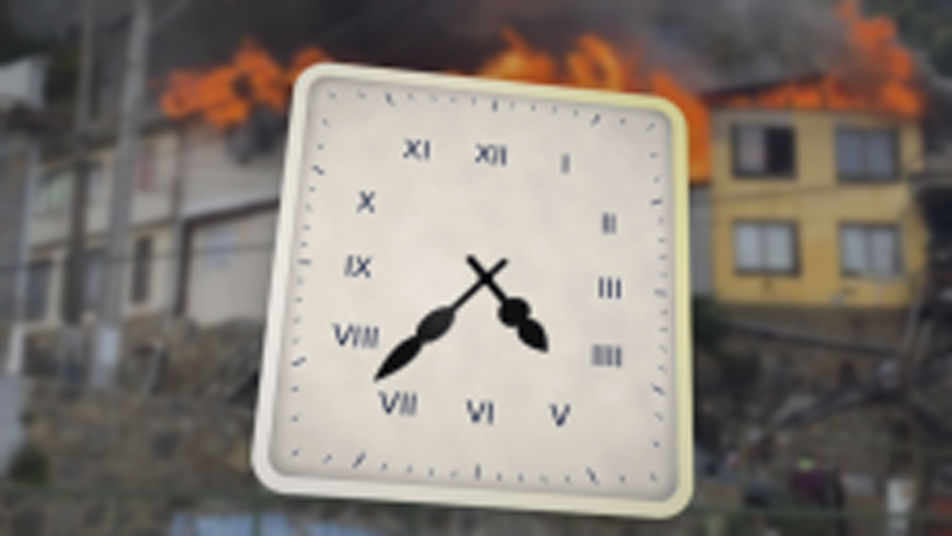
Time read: 4:37
